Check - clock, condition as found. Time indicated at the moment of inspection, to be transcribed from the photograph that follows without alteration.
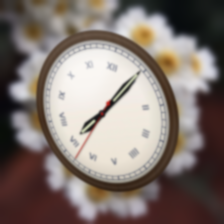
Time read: 7:04:33
